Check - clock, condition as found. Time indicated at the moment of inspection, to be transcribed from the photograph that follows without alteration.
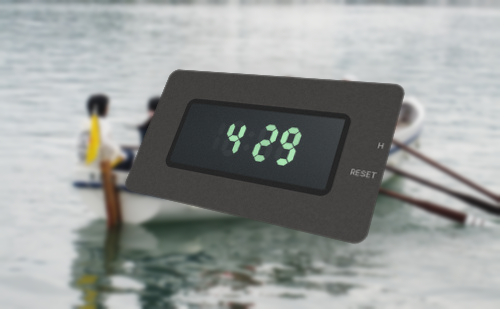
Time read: 4:29
